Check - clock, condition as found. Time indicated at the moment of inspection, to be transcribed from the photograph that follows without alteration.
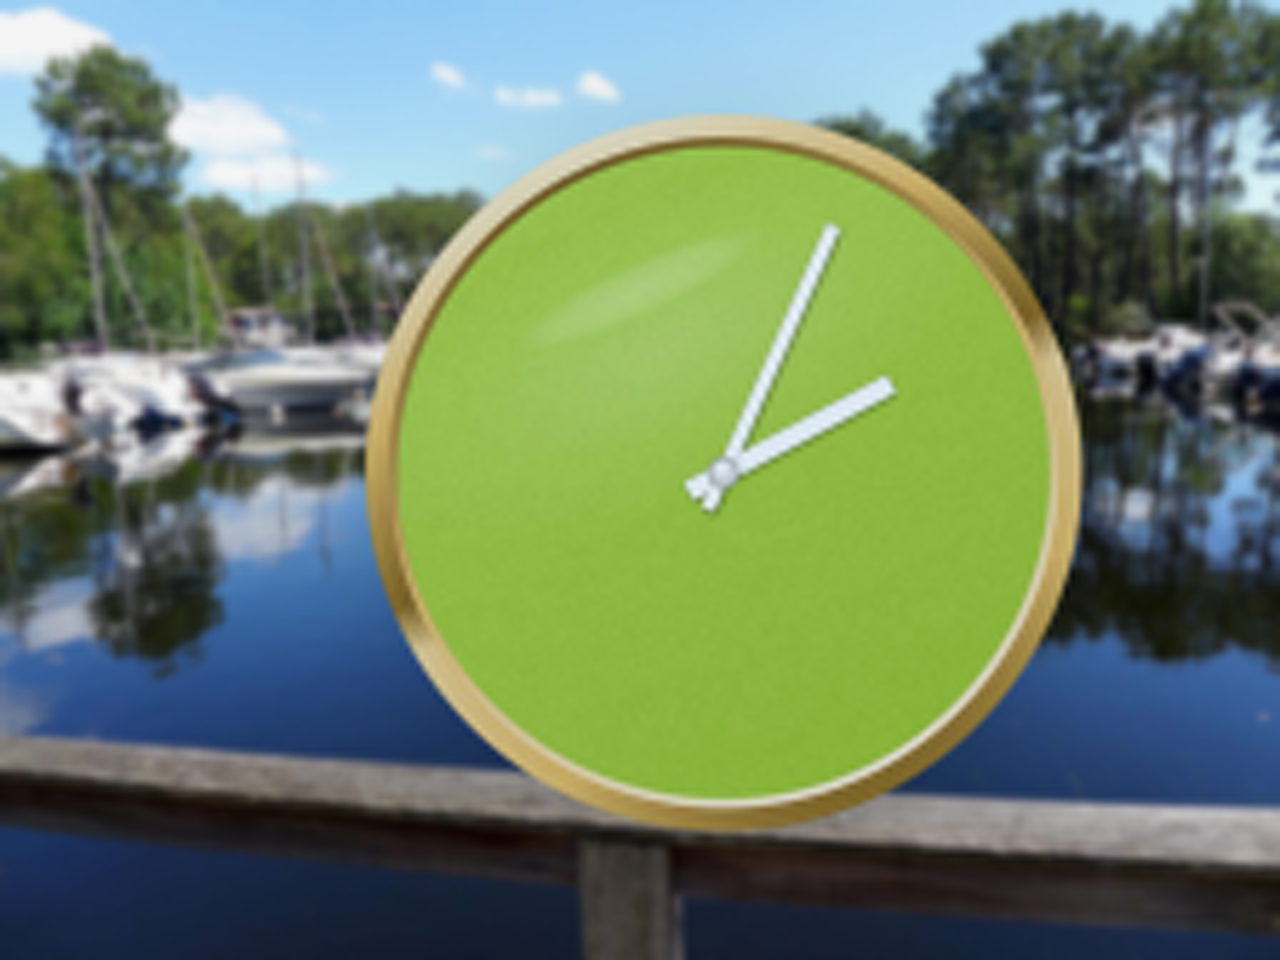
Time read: 2:04
